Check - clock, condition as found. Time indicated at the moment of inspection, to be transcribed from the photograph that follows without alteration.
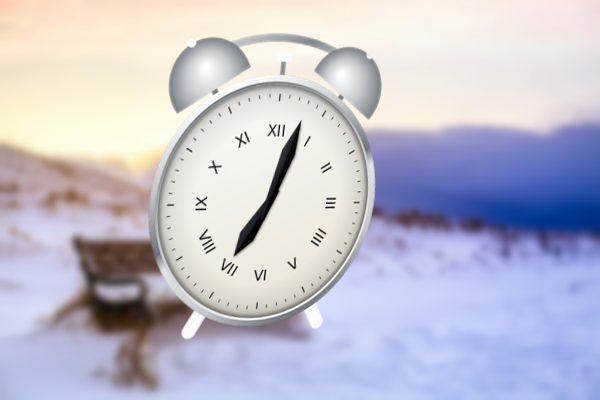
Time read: 7:03
